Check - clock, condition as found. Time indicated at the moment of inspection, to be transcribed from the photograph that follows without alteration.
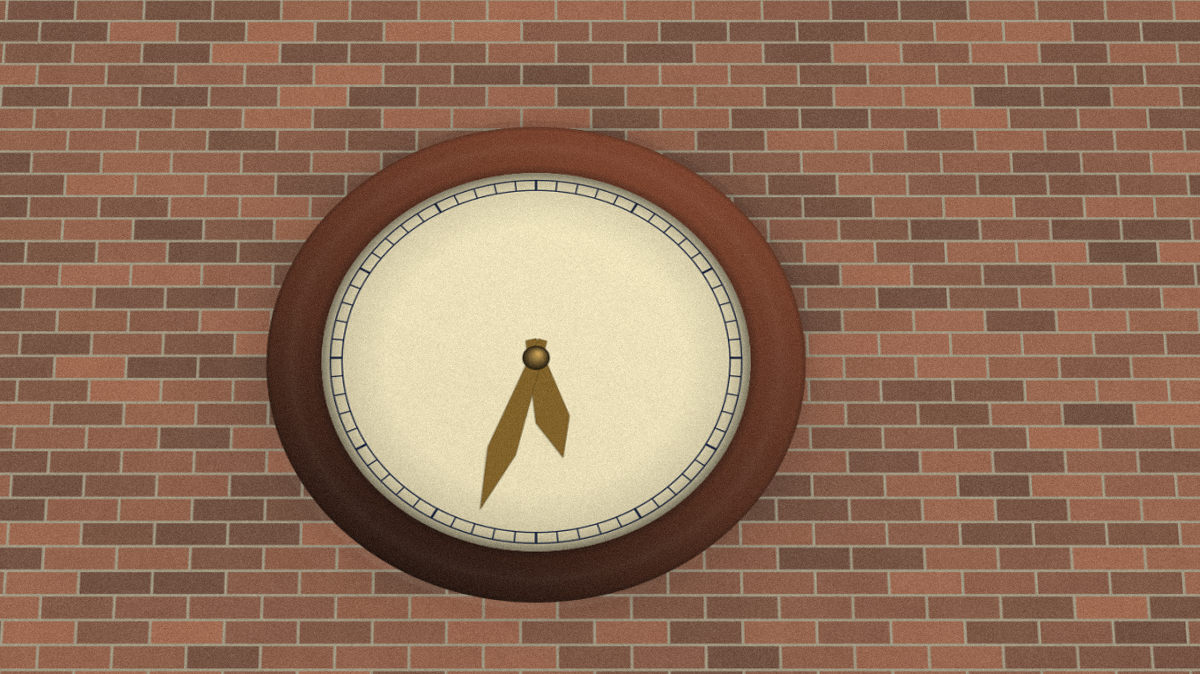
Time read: 5:33
